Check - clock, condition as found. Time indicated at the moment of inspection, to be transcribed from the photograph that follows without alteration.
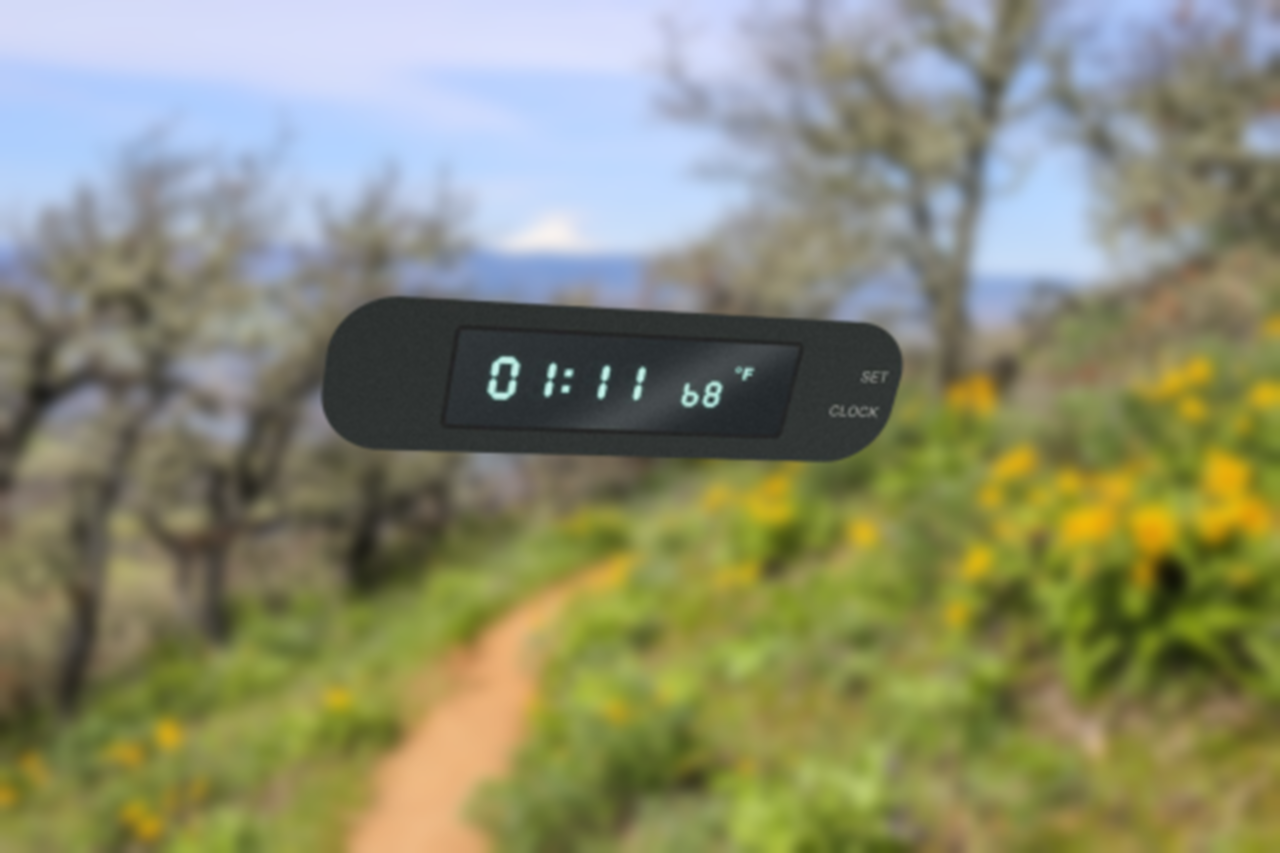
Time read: 1:11
